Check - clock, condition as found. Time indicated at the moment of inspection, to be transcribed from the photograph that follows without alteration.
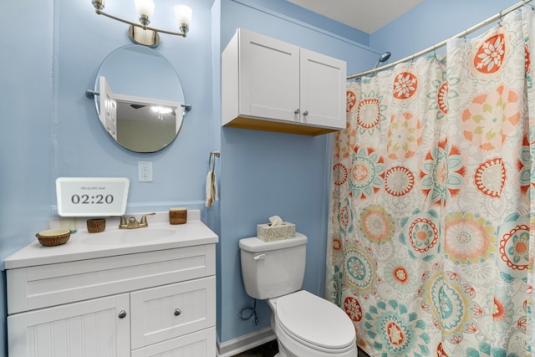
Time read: 2:20
